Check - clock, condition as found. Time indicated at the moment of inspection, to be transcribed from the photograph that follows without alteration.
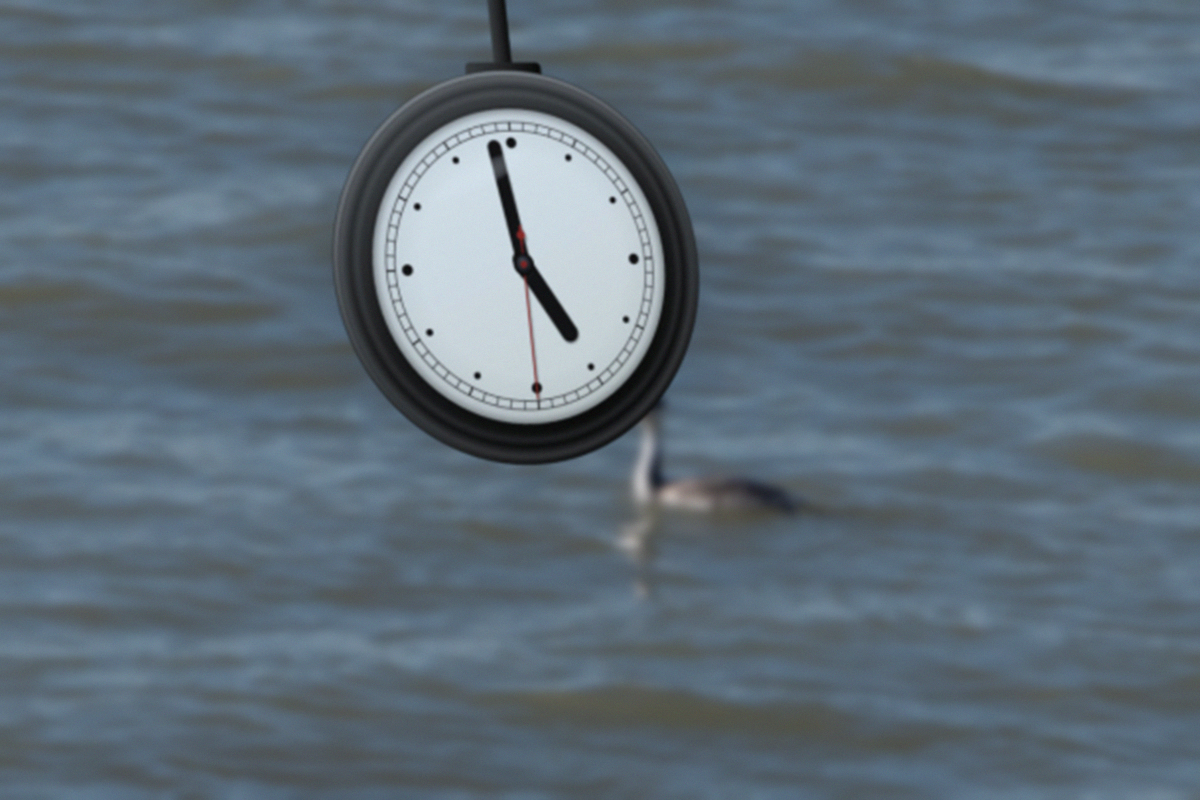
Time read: 4:58:30
